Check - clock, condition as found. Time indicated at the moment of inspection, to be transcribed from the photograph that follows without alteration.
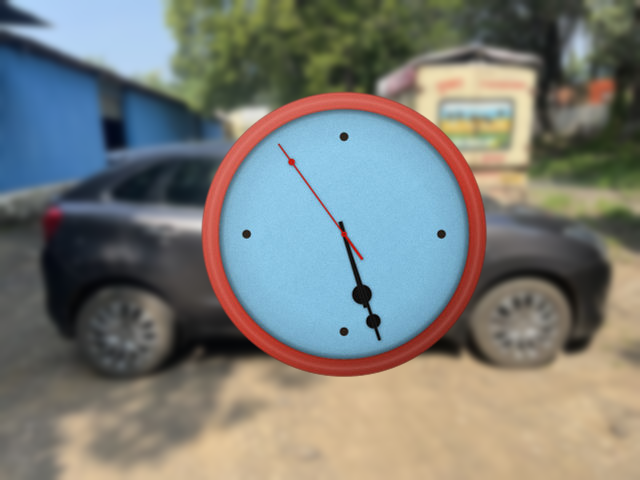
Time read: 5:26:54
